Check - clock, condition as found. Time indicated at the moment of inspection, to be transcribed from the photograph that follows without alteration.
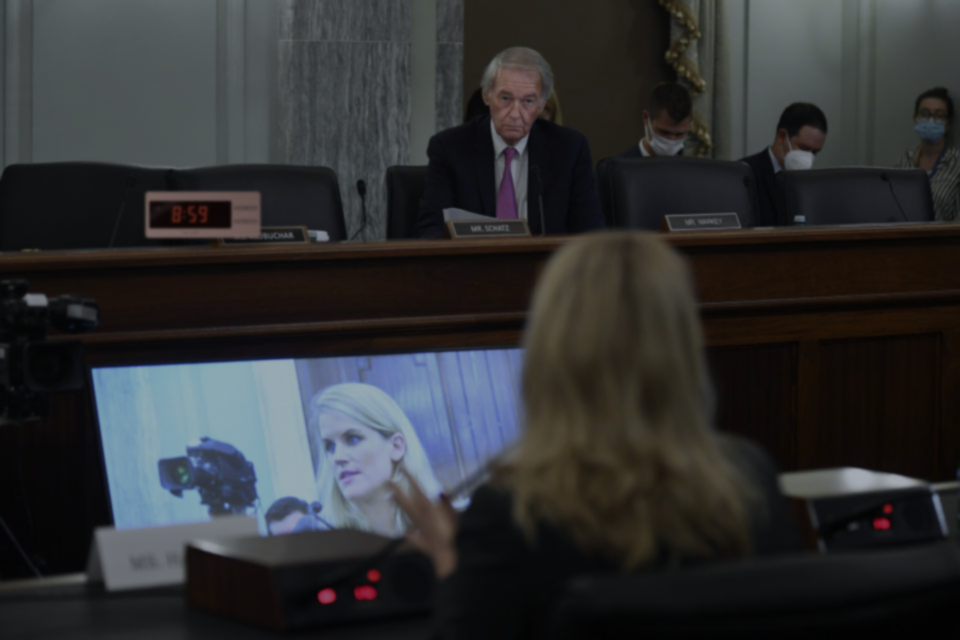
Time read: 8:59
